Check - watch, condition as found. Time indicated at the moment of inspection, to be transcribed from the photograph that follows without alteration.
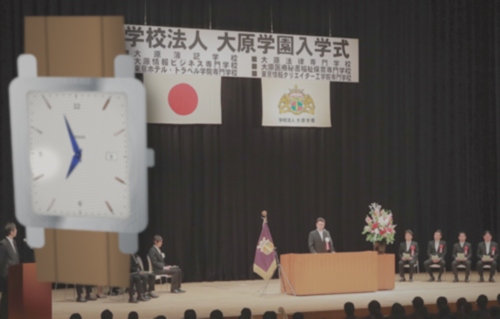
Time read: 6:57
